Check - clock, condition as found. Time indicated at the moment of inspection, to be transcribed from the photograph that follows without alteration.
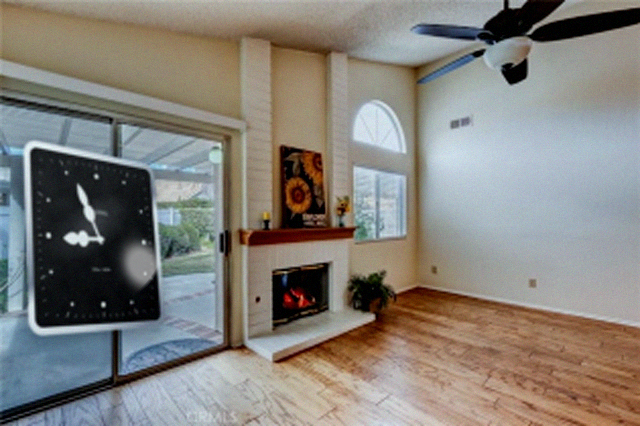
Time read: 8:56
